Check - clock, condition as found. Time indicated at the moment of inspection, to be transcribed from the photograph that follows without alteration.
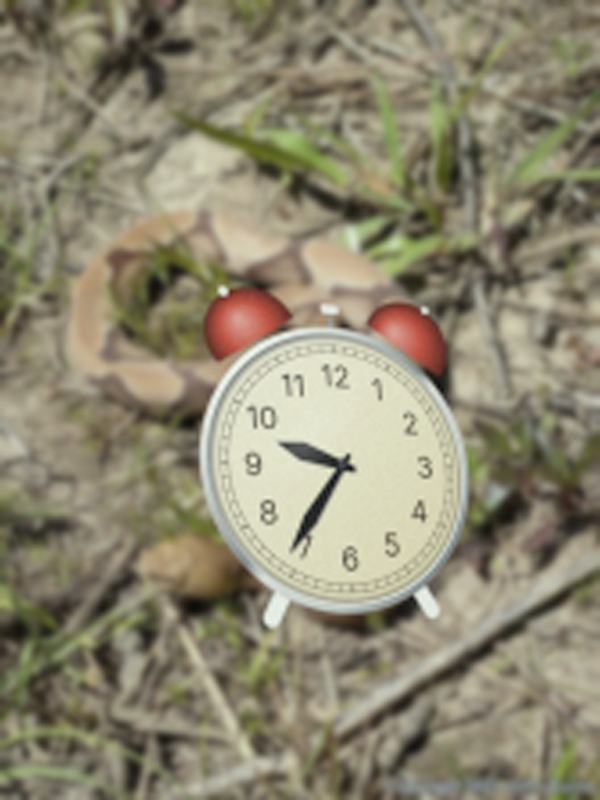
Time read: 9:36
